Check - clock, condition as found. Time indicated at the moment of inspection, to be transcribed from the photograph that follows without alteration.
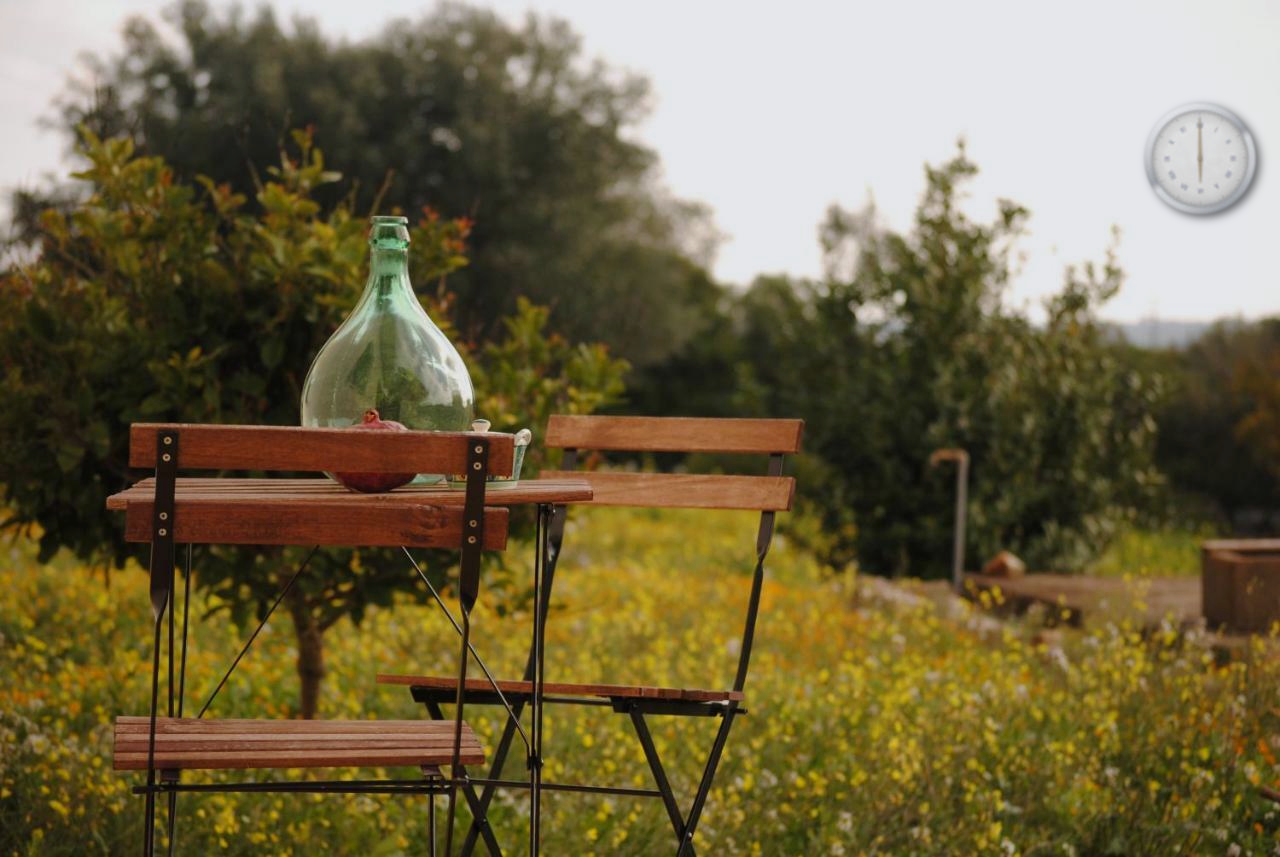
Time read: 6:00
